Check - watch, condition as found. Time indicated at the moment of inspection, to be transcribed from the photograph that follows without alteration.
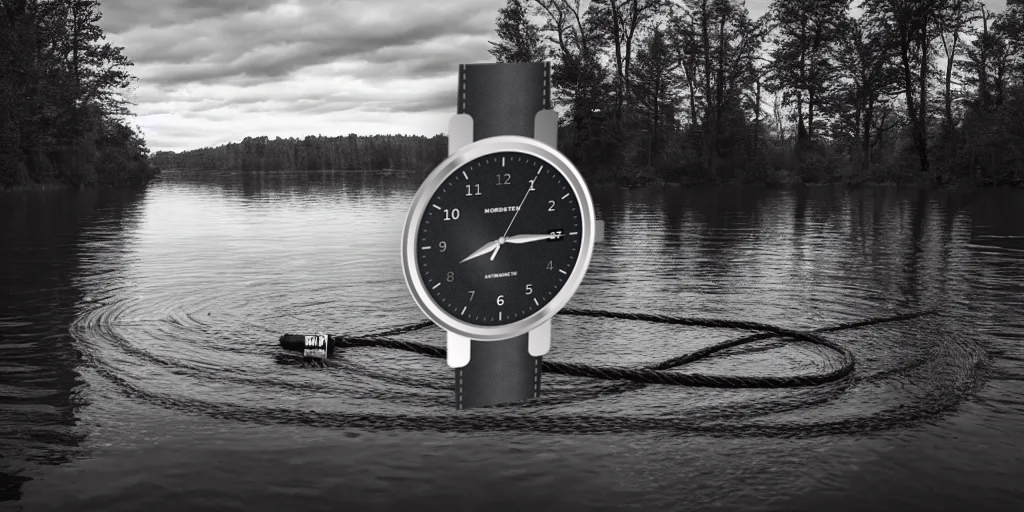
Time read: 8:15:05
